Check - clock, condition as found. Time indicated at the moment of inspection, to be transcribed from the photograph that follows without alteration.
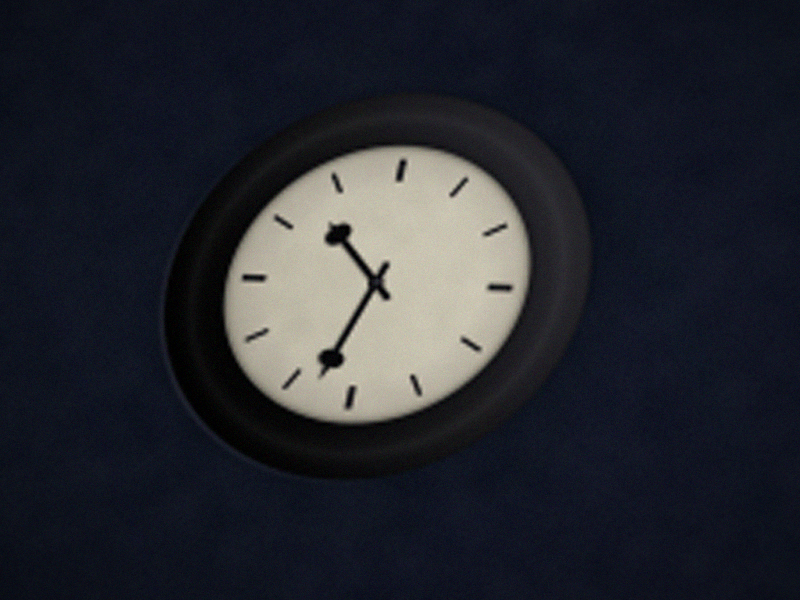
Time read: 10:33
